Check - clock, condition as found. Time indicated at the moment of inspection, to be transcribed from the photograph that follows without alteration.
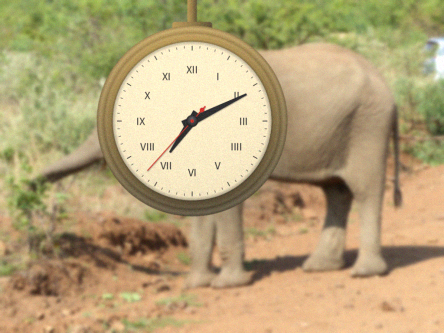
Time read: 7:10:37
